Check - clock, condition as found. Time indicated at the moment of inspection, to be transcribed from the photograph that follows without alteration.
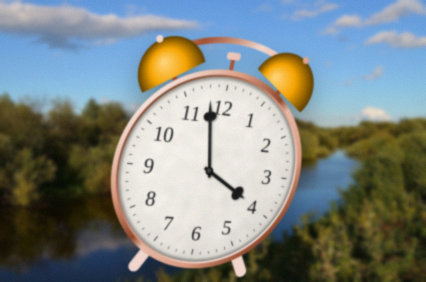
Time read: 3:58
